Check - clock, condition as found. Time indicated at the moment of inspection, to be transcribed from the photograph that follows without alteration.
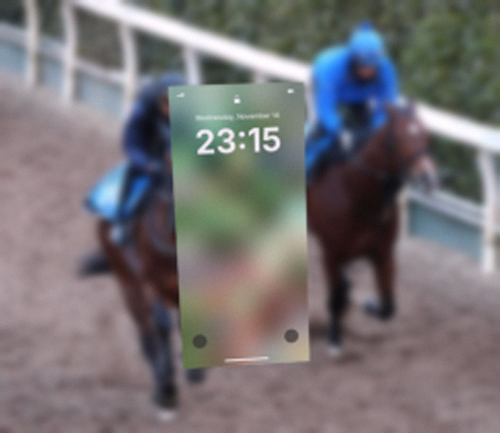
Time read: 23:15
